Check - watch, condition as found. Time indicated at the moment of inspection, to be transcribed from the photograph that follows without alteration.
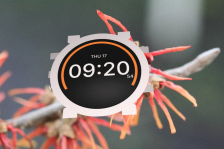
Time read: 9:20
